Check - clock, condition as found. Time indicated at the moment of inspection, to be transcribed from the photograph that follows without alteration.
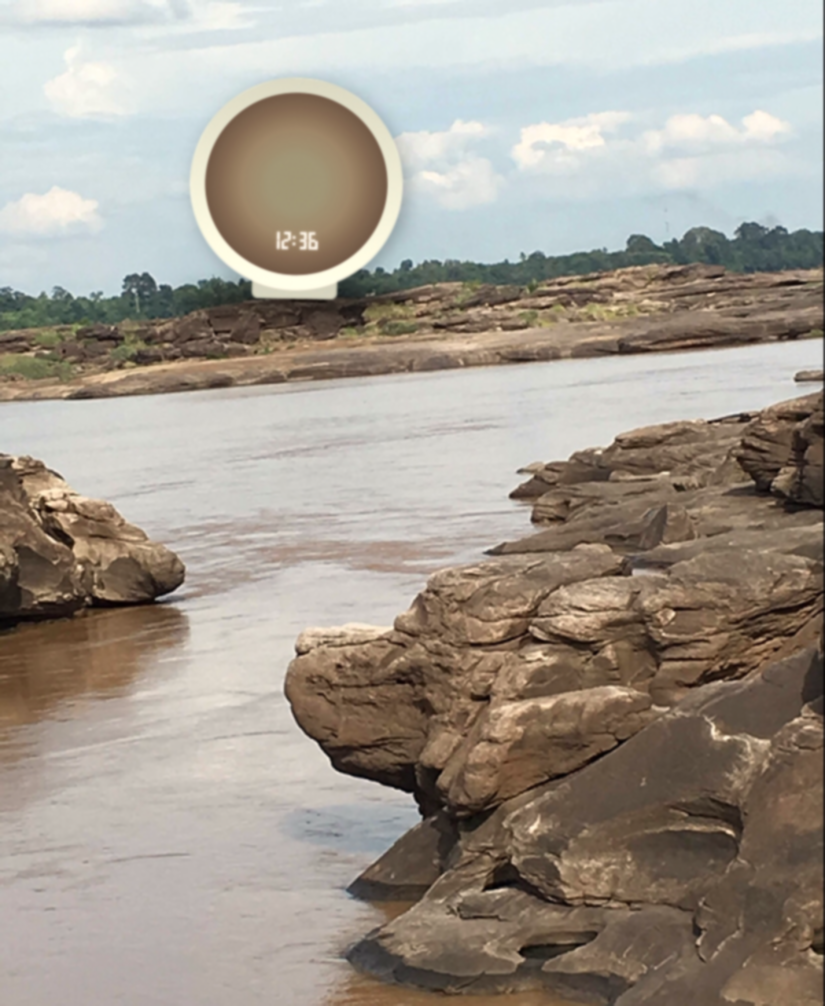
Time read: 12:36
